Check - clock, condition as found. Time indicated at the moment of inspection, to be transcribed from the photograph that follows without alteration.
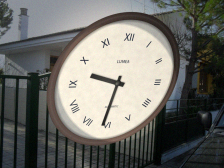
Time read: 9:31
